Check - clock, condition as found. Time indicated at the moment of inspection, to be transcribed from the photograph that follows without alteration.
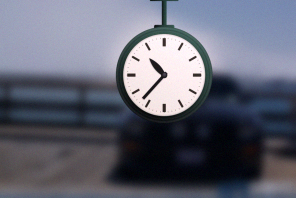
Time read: 10:37
